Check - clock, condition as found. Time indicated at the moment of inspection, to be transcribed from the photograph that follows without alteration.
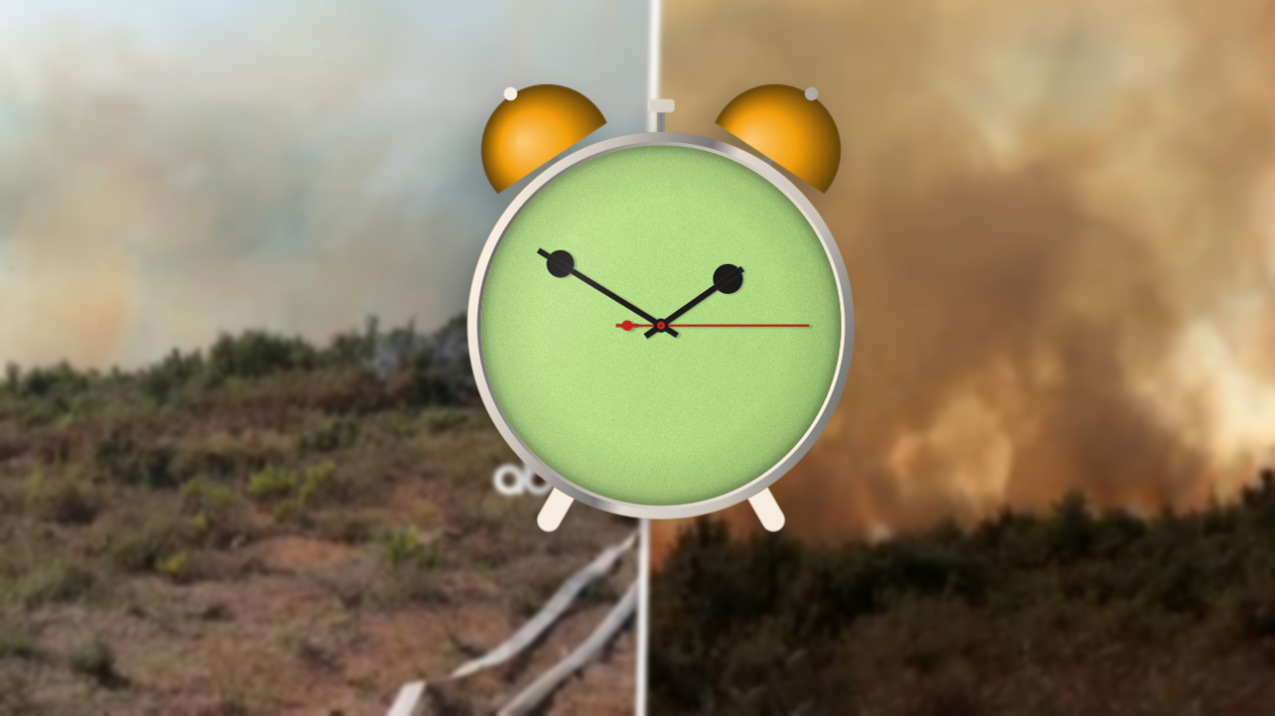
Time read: 1:50:15
